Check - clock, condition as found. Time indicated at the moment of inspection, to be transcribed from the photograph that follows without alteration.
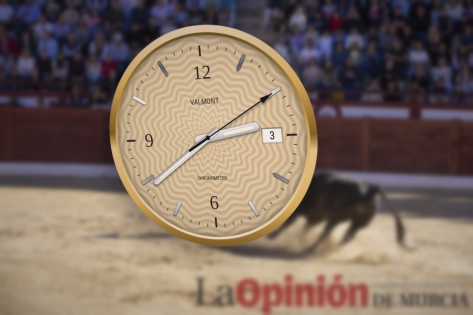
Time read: 2:39:10
